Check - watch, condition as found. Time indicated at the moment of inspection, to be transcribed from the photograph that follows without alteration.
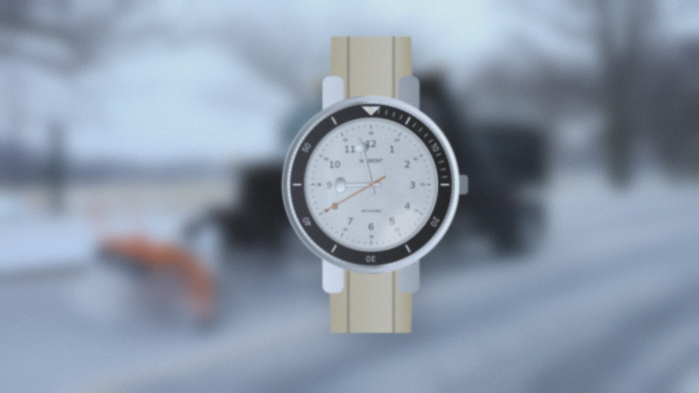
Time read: 8:57:40
